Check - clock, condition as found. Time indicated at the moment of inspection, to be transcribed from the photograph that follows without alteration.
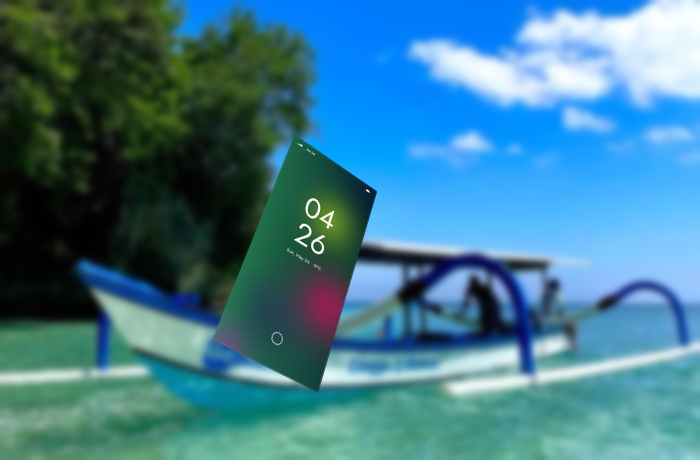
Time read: 4:26
